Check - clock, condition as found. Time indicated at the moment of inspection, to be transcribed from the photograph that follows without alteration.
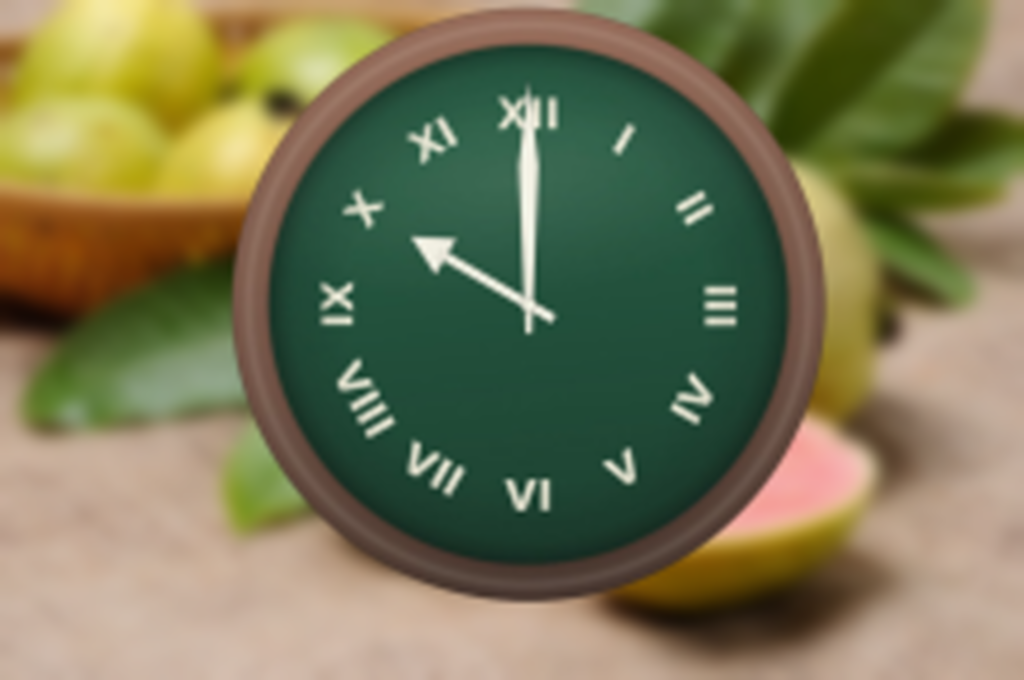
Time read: 10:00
